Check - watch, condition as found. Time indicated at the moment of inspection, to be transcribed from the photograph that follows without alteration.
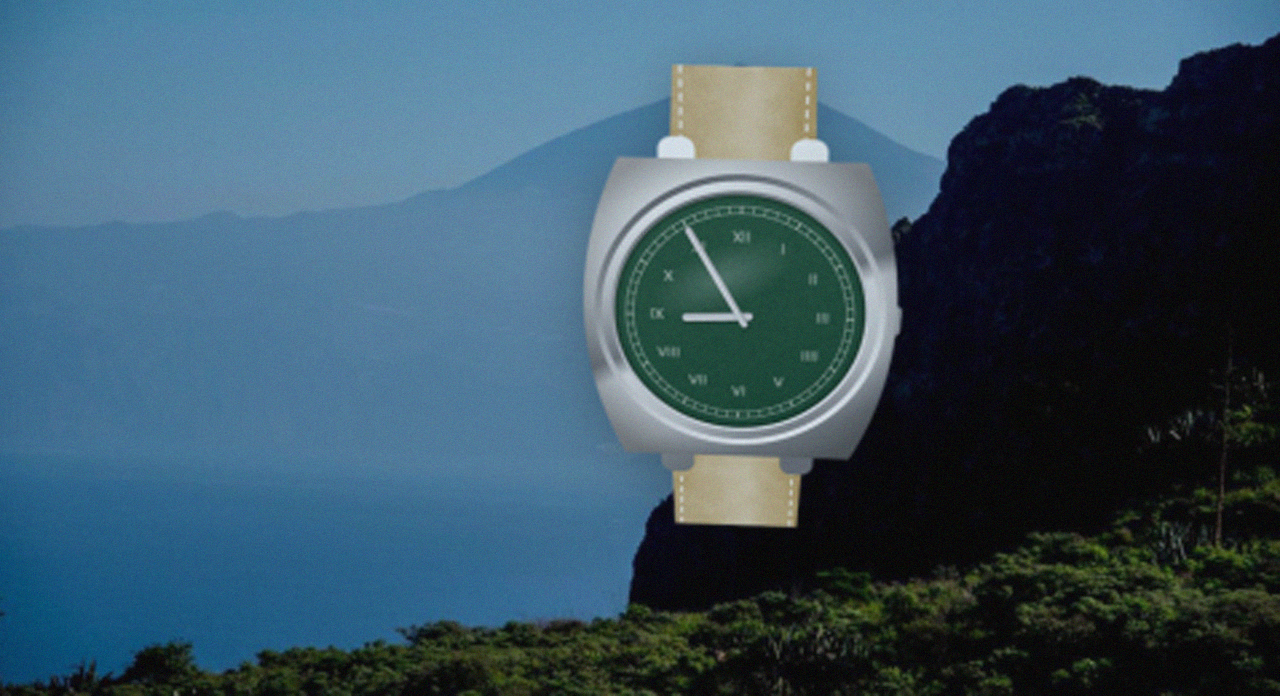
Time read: 8:55
